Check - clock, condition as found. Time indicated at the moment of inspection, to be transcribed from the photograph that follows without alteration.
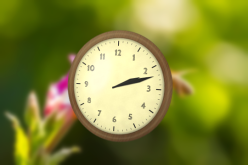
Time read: 2:12
